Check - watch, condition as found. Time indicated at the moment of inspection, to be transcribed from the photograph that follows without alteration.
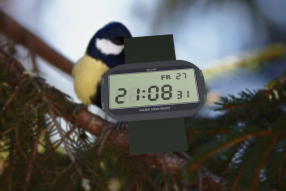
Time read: 21:08:31
